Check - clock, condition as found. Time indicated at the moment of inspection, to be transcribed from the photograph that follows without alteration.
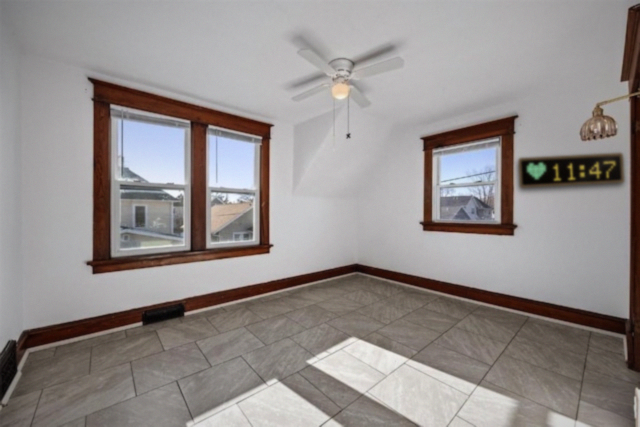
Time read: 11:47
